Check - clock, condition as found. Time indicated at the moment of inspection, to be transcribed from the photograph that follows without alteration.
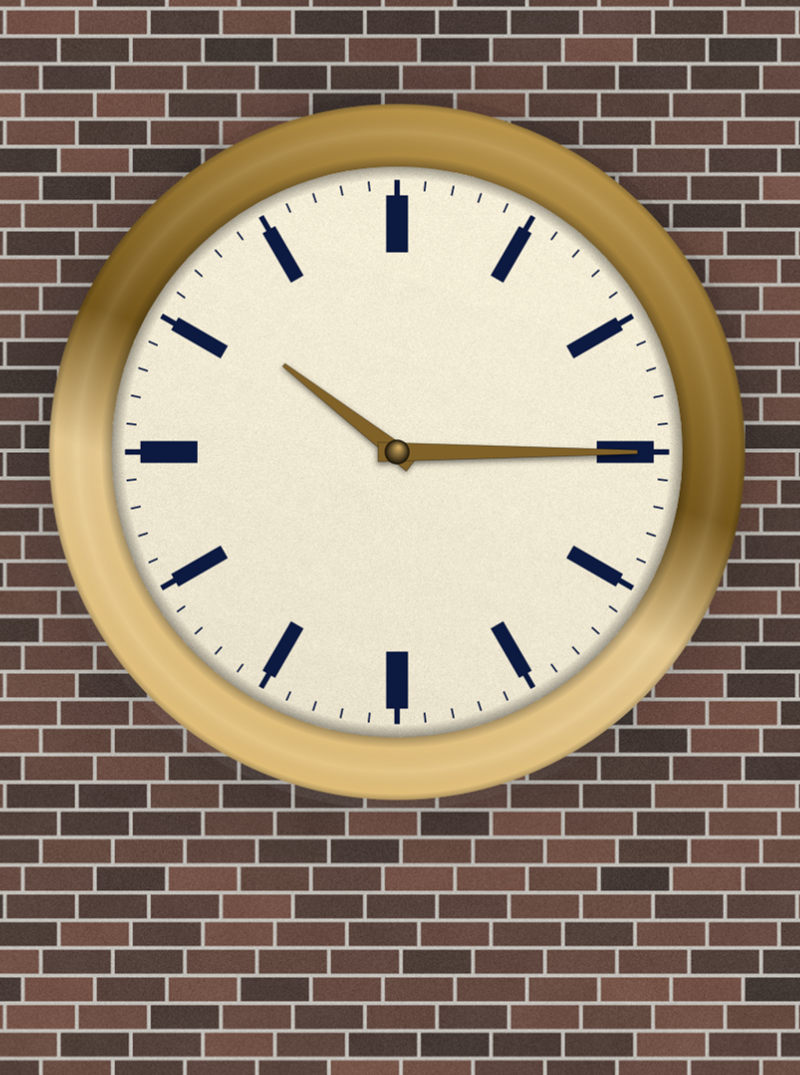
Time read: 10:15
